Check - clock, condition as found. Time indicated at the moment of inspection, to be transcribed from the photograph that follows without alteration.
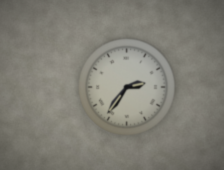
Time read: 2:36
